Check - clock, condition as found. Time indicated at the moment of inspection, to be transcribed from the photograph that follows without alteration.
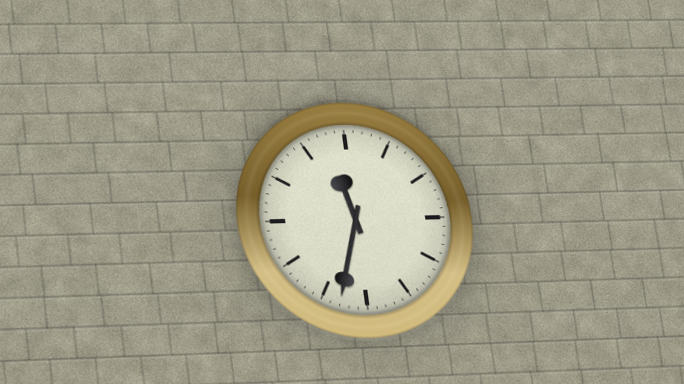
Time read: 11:33
